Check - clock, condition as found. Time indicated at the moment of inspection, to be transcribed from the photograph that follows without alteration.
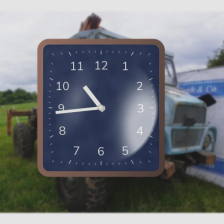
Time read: 10:44
